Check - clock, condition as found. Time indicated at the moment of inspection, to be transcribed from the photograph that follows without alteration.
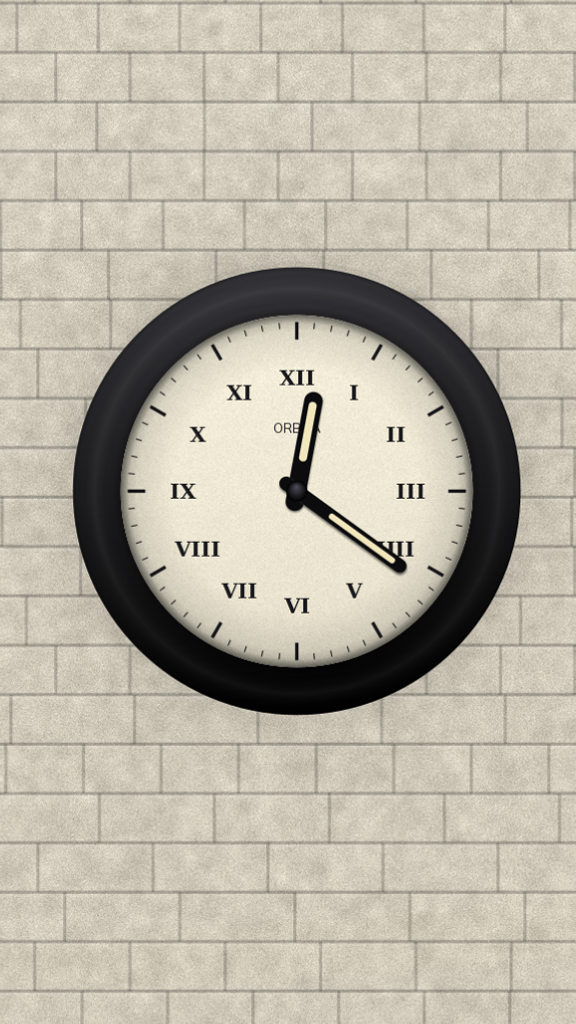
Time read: 12:21
